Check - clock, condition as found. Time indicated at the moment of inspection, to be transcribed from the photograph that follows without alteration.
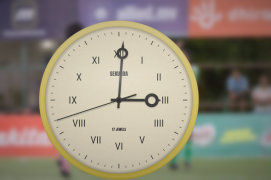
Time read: 3:00:42
